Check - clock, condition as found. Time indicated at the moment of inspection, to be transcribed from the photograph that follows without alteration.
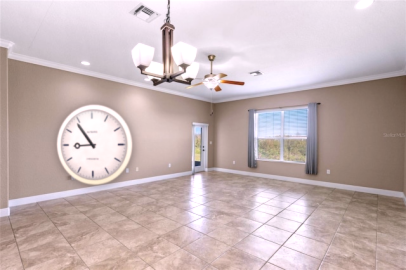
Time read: 8:54
